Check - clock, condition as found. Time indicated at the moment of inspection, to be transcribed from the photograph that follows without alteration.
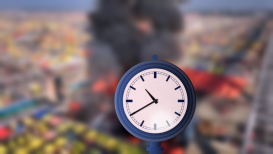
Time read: 10:40
